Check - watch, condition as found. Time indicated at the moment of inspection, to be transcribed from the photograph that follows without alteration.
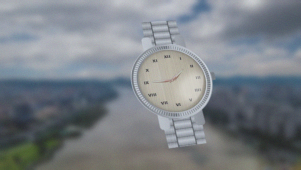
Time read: 1:45
